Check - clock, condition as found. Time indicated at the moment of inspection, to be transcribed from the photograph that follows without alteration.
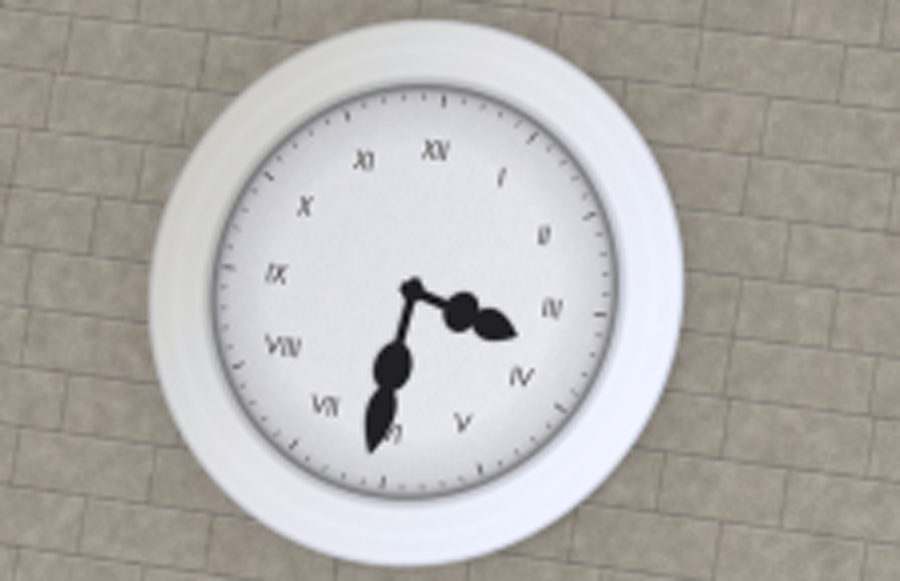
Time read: 3:31
